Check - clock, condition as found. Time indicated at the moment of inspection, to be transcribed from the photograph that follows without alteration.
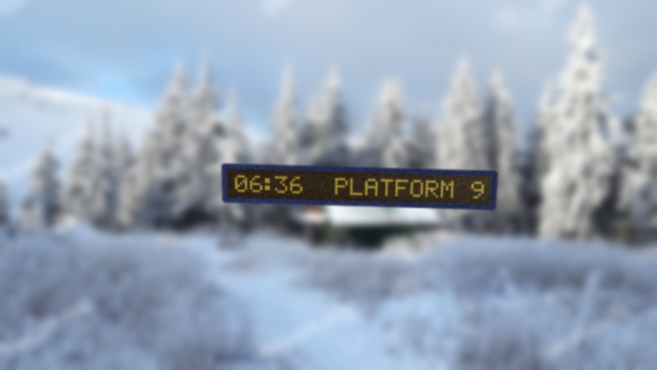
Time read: 6:36
